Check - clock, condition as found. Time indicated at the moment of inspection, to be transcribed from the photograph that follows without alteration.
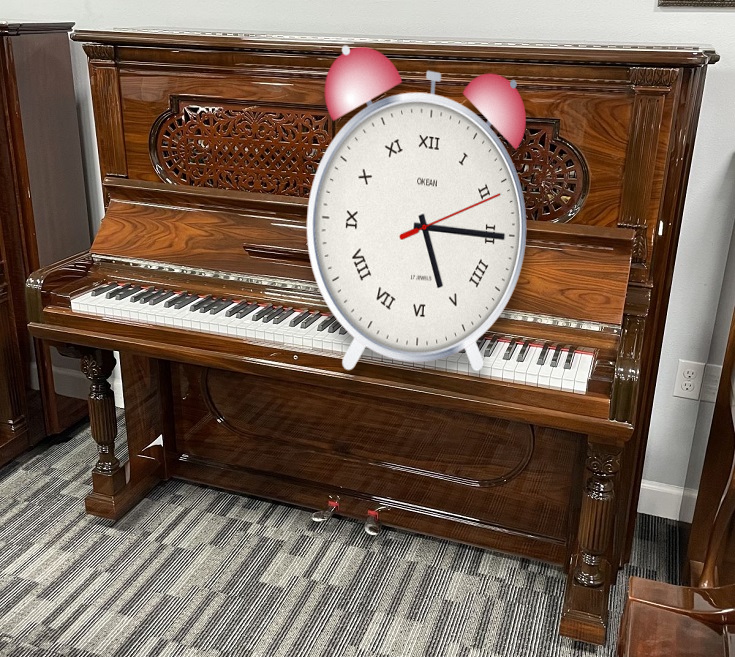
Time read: 5:15:11
